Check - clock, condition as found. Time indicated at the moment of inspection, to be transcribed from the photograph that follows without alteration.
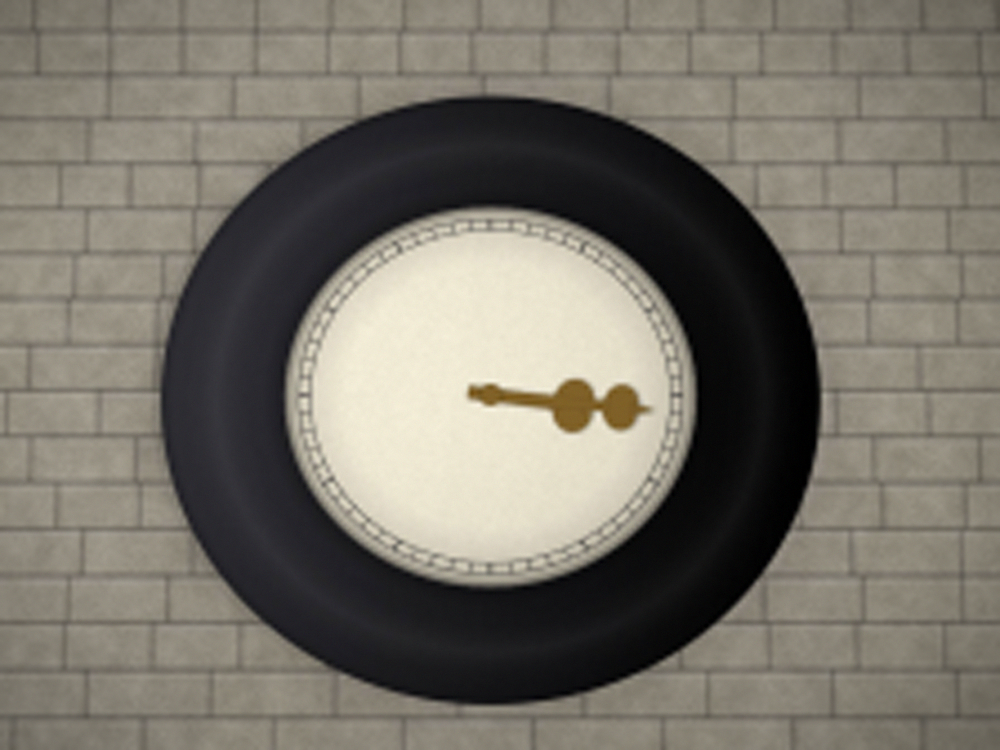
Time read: 3:16
